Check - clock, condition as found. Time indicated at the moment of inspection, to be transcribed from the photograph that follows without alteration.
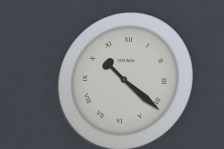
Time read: 10:21
